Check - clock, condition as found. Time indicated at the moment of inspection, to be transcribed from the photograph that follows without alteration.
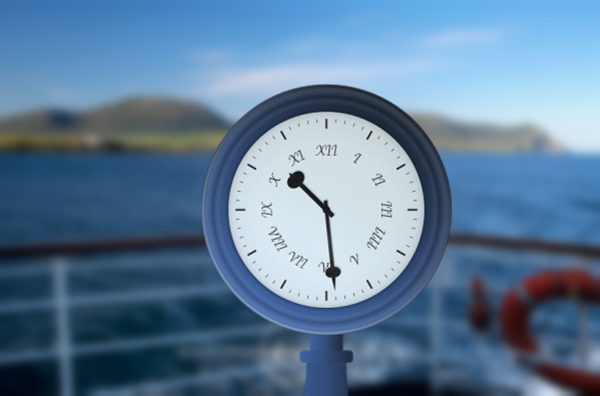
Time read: 10:29
